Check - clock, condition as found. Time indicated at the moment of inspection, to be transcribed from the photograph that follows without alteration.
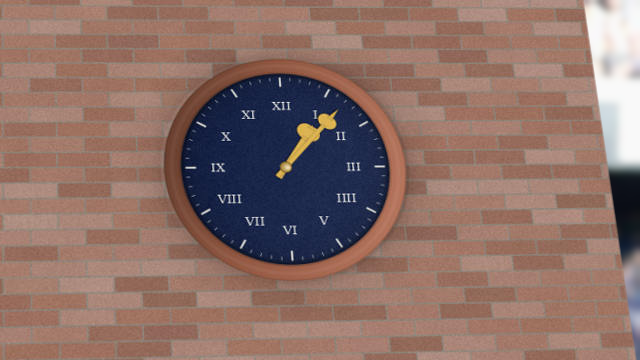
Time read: 1:07
